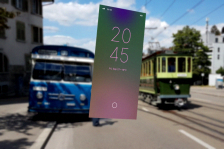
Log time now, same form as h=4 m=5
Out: h=20 m=45
